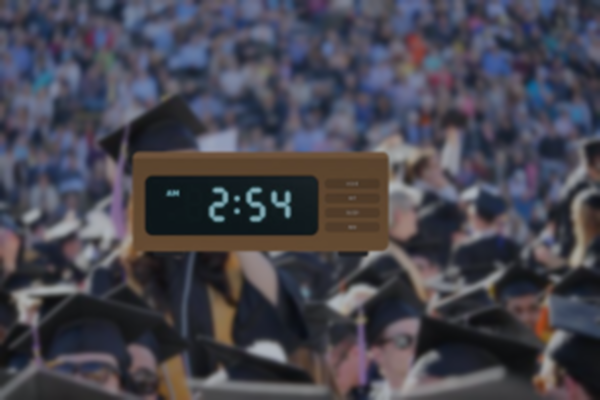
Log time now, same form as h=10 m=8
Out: h=2 m=54
